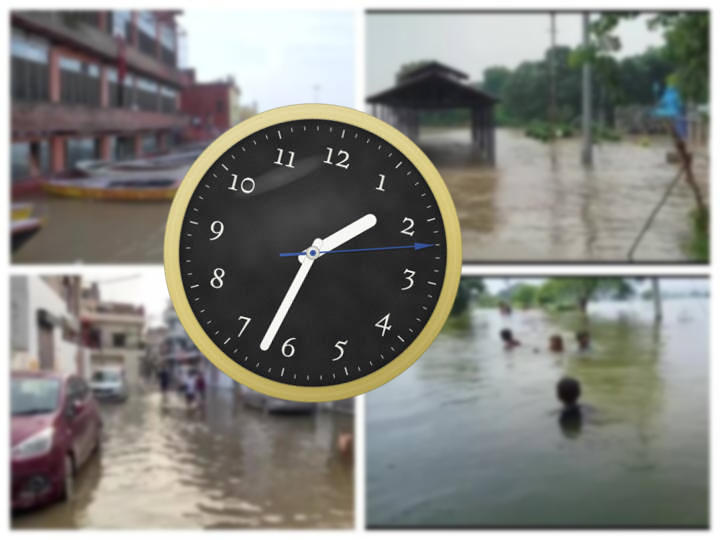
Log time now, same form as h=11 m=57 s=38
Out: h=1 m=32 s=12
